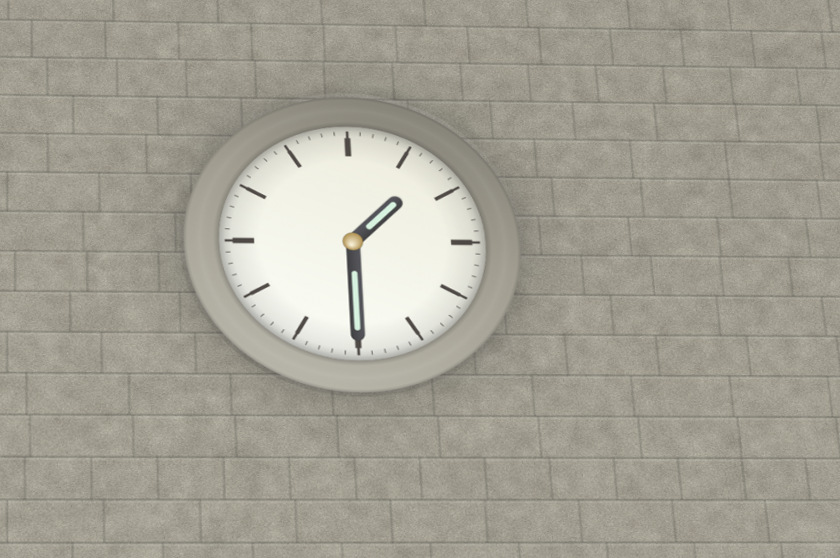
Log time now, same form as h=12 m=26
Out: h=1 m=30
